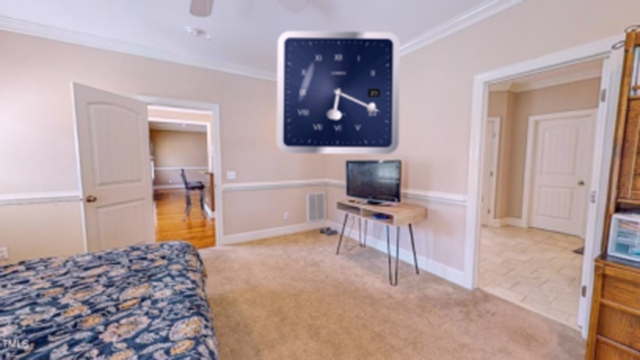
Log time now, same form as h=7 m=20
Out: h=6 m=19
